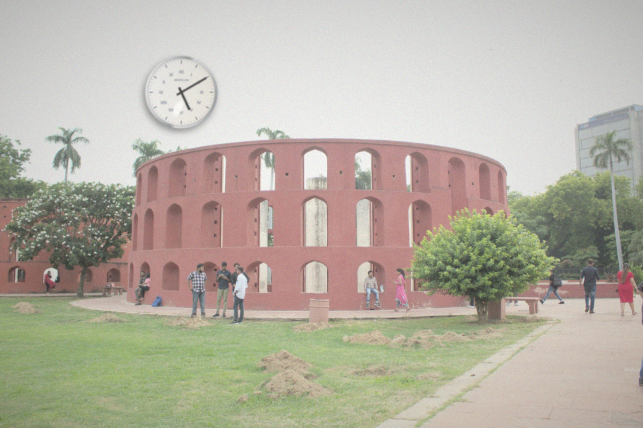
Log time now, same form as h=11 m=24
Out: h=5 m=10
